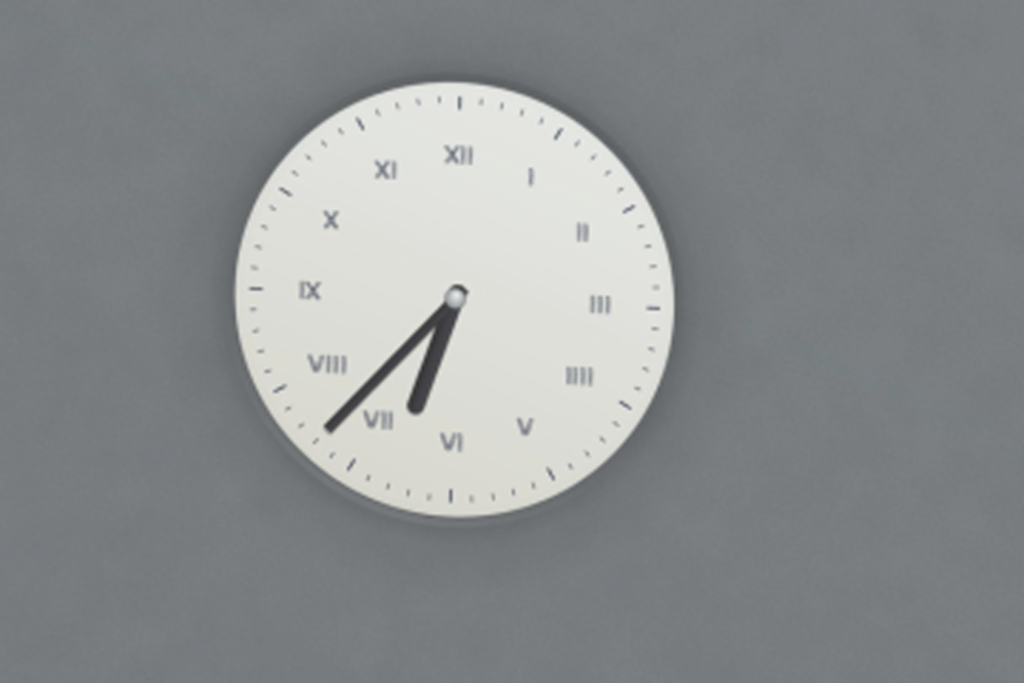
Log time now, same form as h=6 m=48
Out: h=6 m=37
